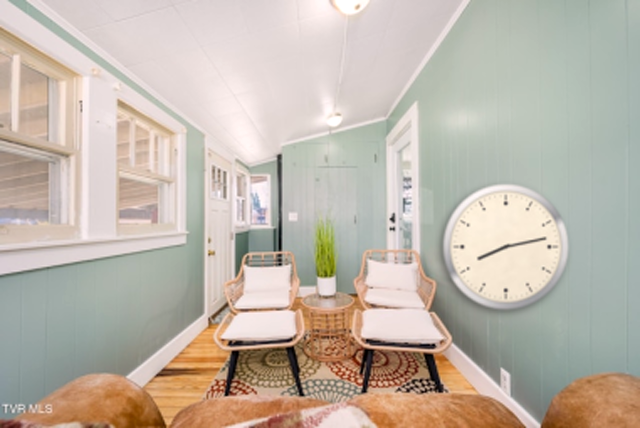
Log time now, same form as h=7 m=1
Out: h=8 m=13
